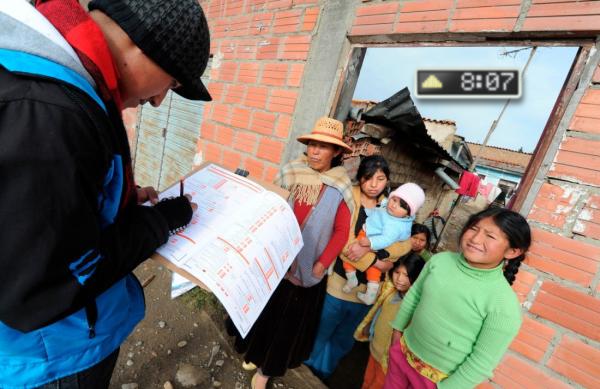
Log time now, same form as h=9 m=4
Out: h=8 m=7
